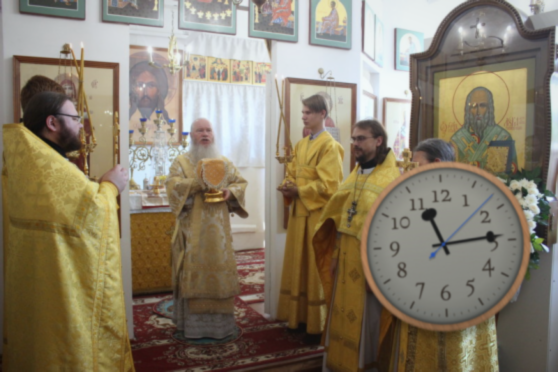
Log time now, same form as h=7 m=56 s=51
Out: h=11 m=14 s=8
